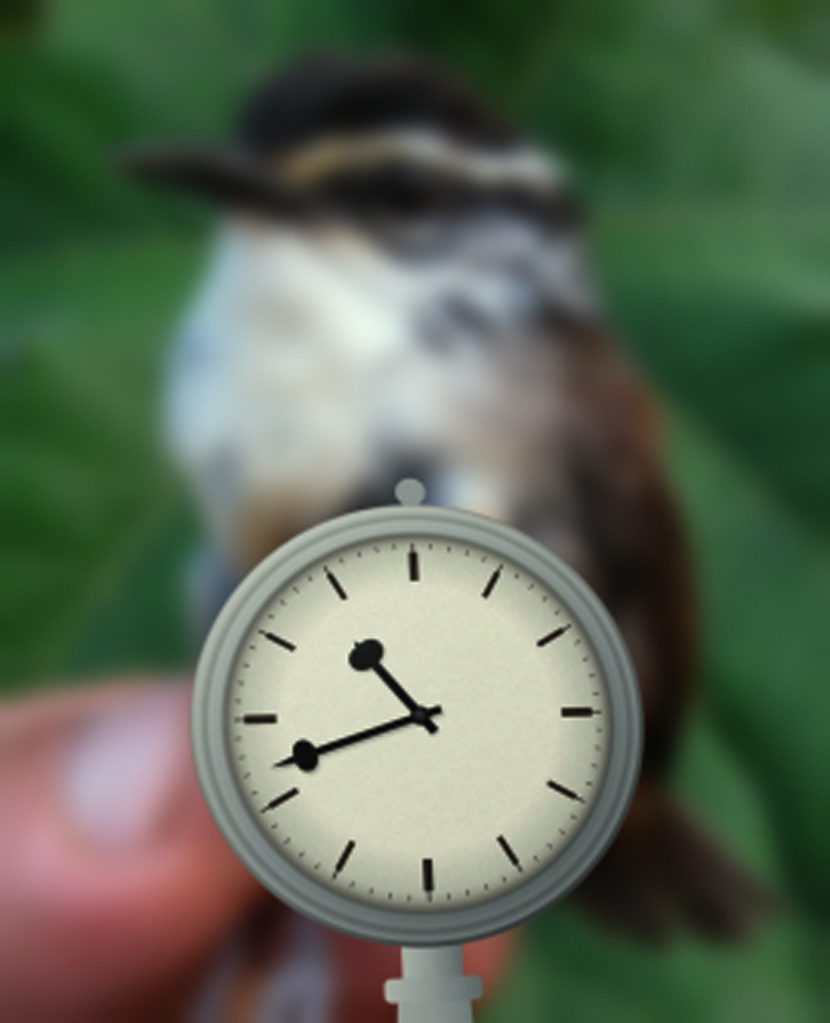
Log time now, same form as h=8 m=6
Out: h=10 m=42
